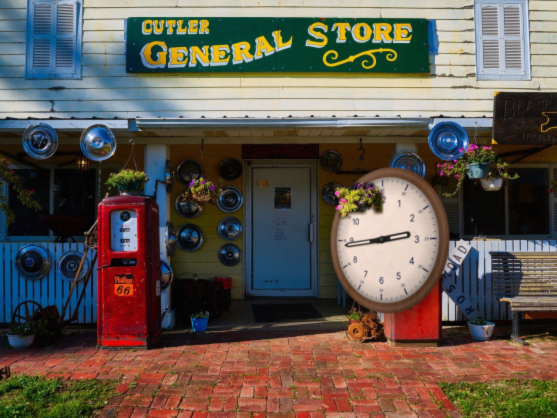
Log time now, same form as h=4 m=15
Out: h=2 m=44
